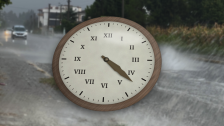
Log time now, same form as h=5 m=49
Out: h=4 m=22
